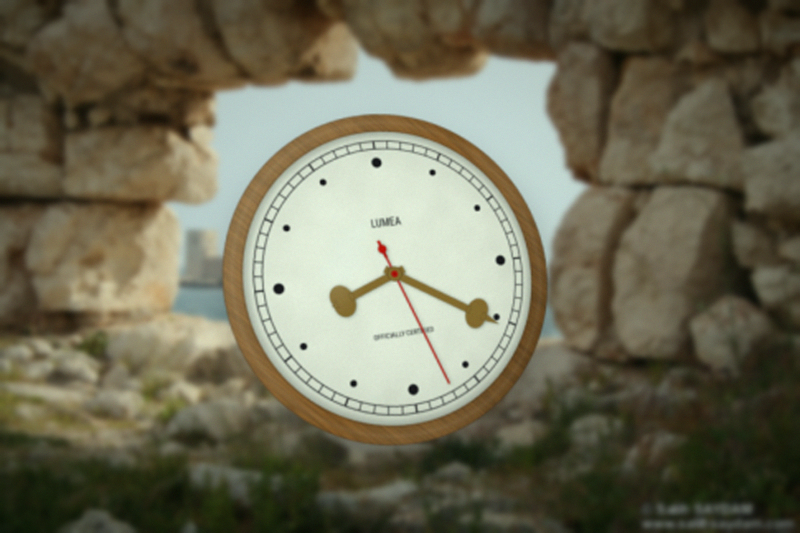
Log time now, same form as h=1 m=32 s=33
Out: h=8 m=20 s=27
